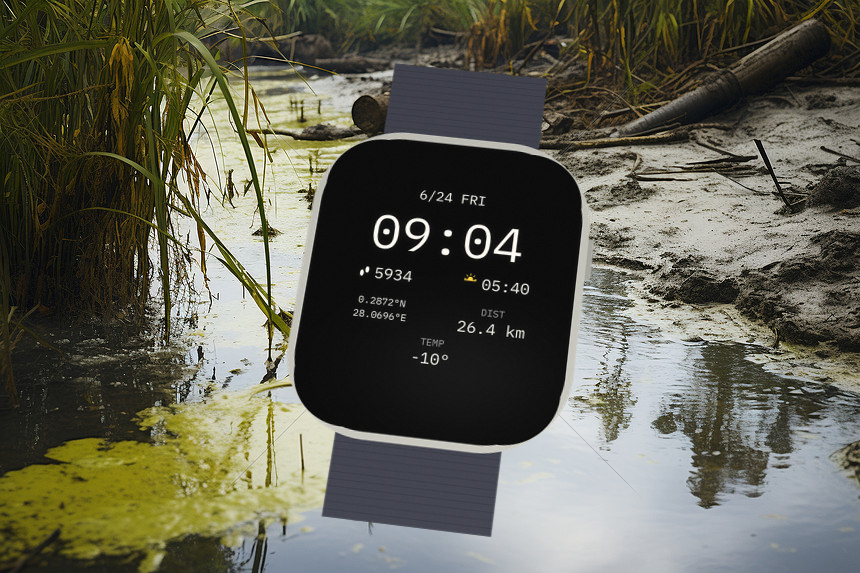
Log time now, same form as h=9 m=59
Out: h=9 m=4
